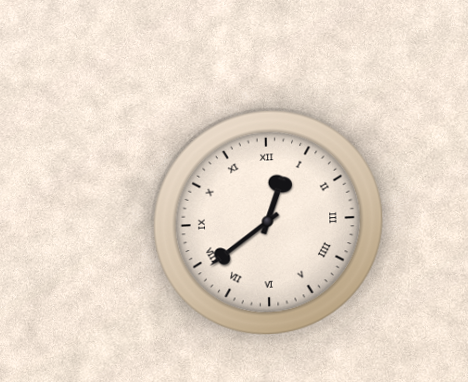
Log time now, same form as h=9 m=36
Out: h=12 m=39
